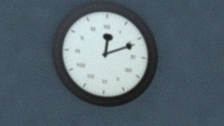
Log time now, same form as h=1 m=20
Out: h=12 m=11
